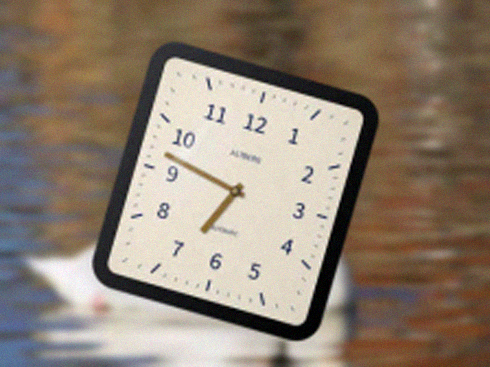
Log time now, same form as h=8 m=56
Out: h=6 m=47
